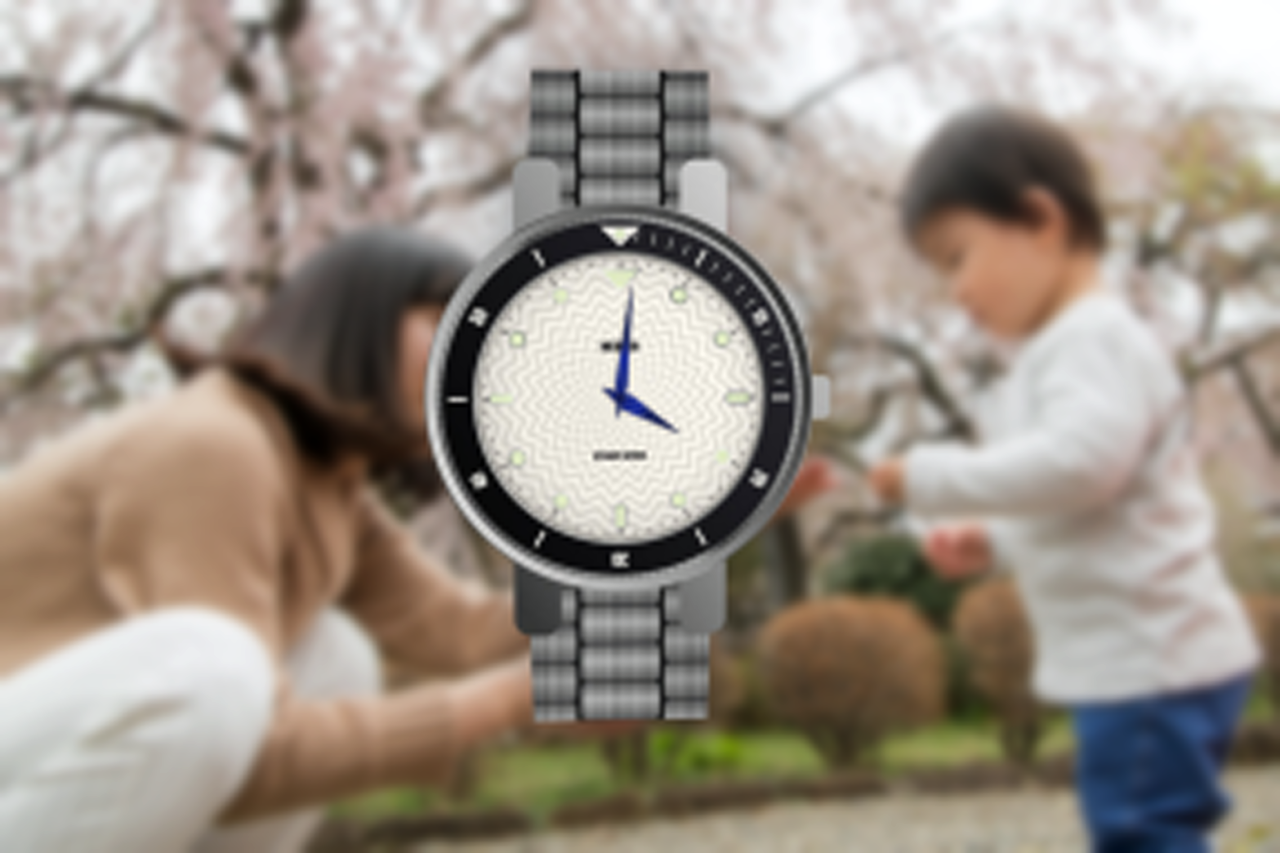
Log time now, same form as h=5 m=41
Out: h=4 m=1
